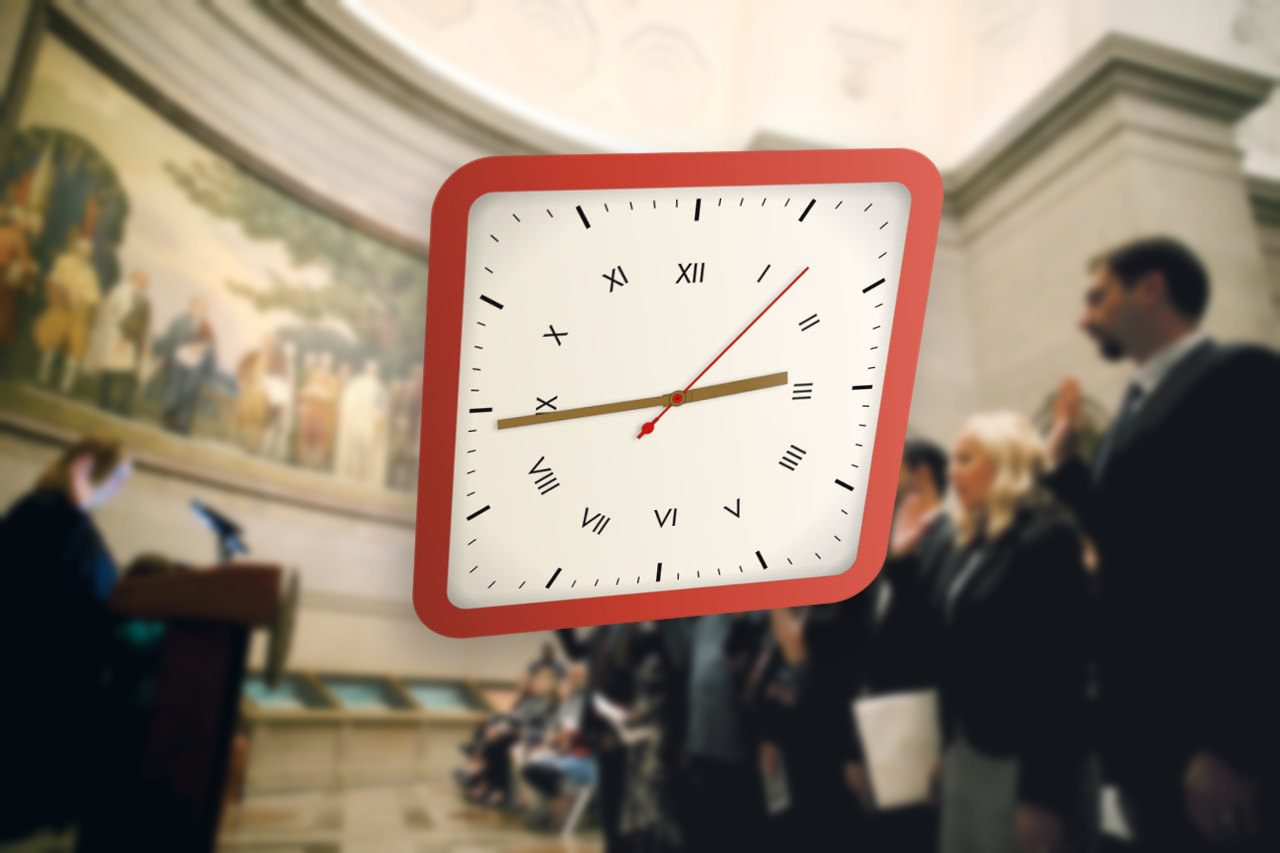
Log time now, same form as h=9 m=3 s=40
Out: h=2 m=44 s=7
